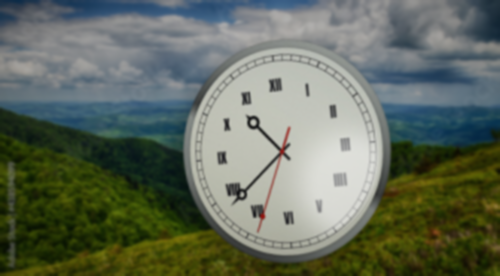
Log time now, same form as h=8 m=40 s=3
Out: h=10 m=38 s=34
